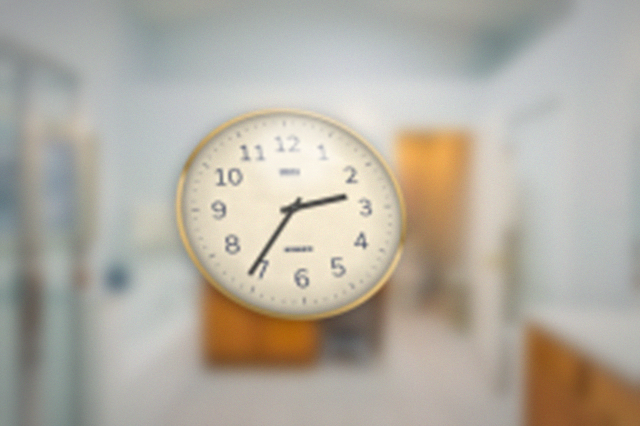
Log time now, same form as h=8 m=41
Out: h=2 m=36
